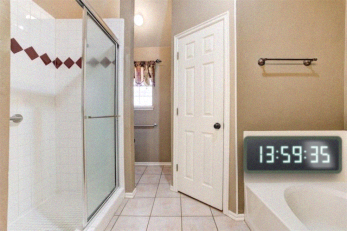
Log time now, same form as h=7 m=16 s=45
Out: h=13 m=59 s=35
